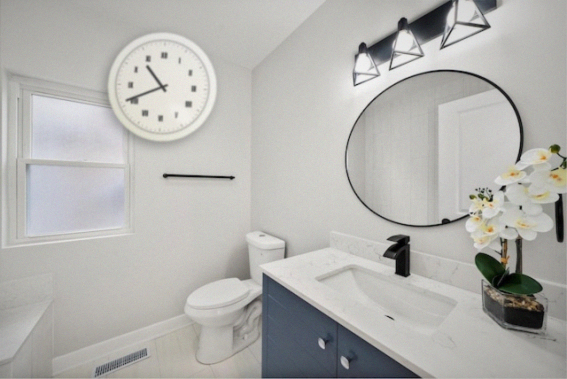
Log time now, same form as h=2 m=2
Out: h=10 m=41
